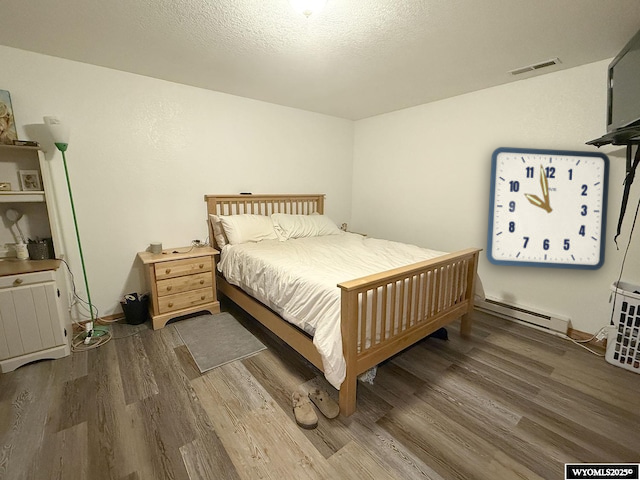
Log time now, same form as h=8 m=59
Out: h=9 m=58
